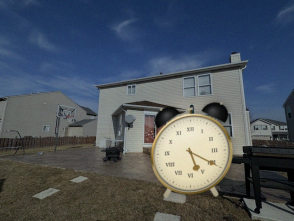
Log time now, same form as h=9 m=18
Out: h=5 m=20
